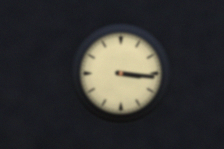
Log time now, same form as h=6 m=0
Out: h=3 m=16
